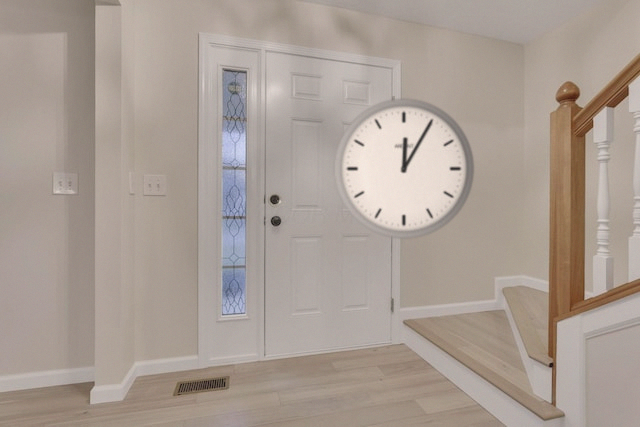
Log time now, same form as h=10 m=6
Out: h=12 m=5
